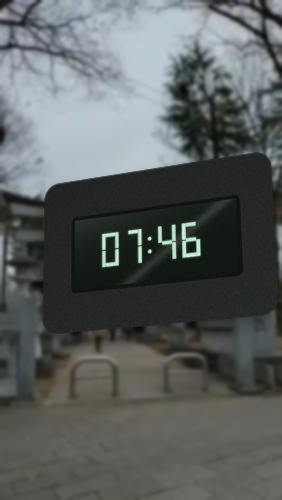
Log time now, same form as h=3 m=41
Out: h=7 m=46
